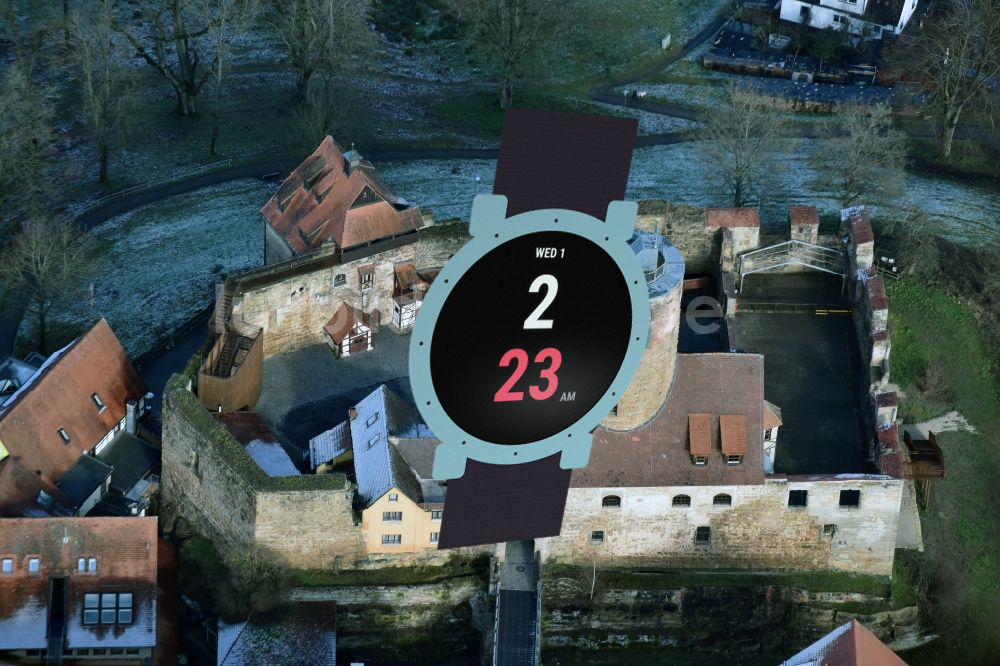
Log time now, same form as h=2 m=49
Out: h=2 m=23
